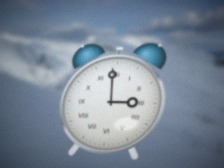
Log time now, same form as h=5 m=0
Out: h=2 m=59
